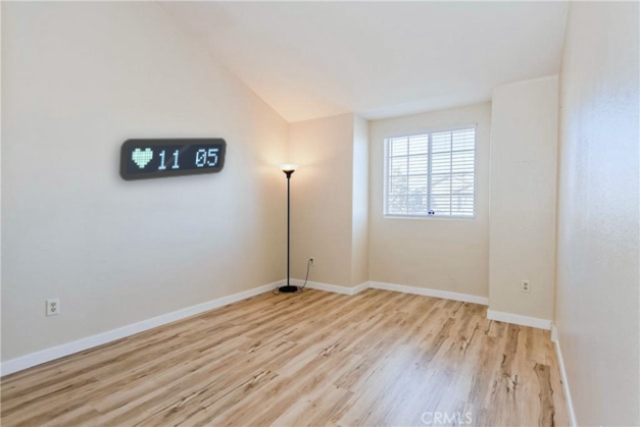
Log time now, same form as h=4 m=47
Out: h=11 m=5
